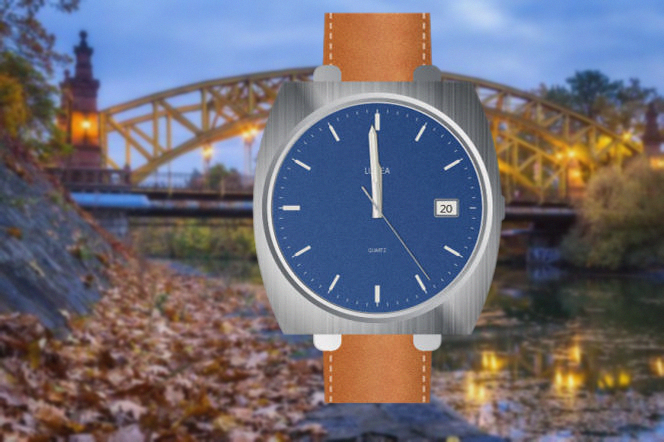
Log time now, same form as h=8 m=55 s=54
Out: h=11 m=59 s=24
